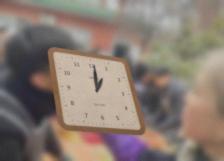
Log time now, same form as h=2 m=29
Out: h=1 m=1
